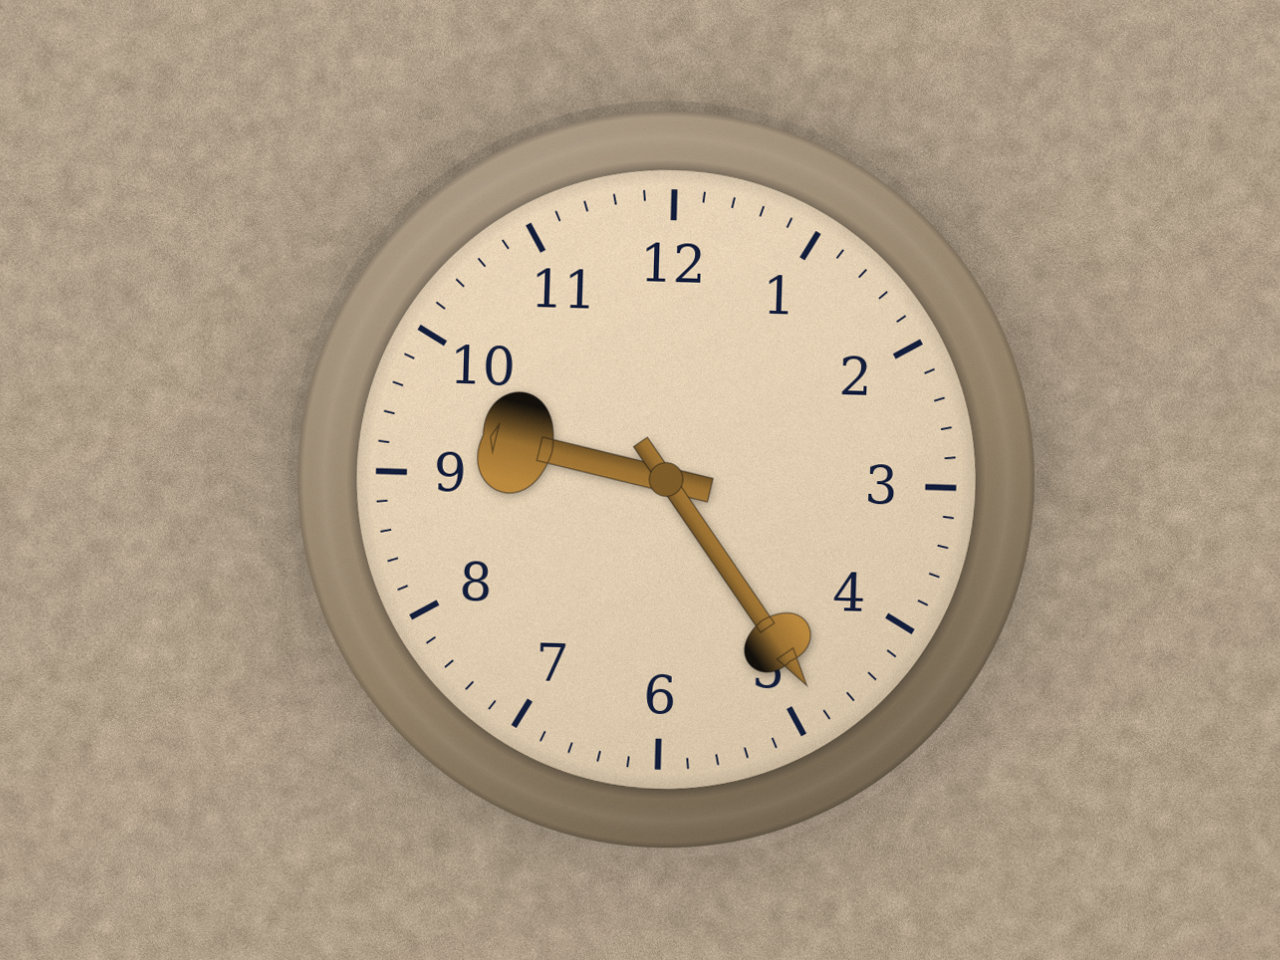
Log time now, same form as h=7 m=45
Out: h=9 m=24
